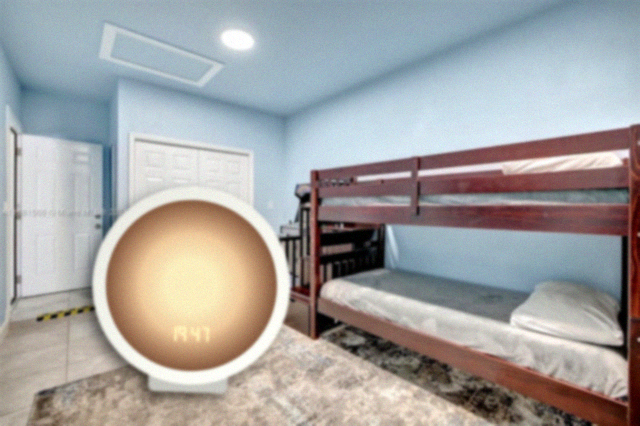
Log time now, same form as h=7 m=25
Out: h=19 m=47
